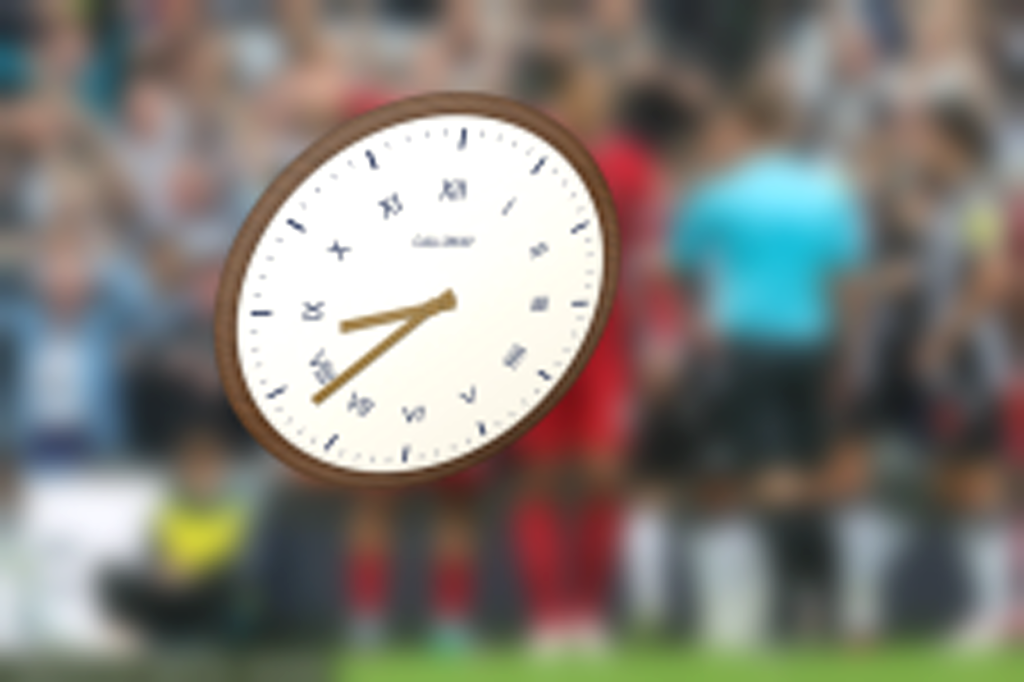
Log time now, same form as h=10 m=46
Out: h=8 m=38
